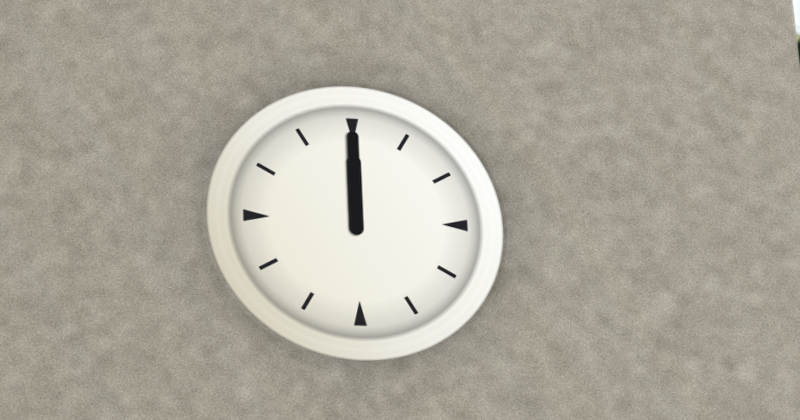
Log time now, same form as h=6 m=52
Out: h=12 m=0
